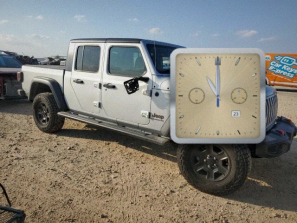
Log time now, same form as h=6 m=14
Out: h=11 m=0
